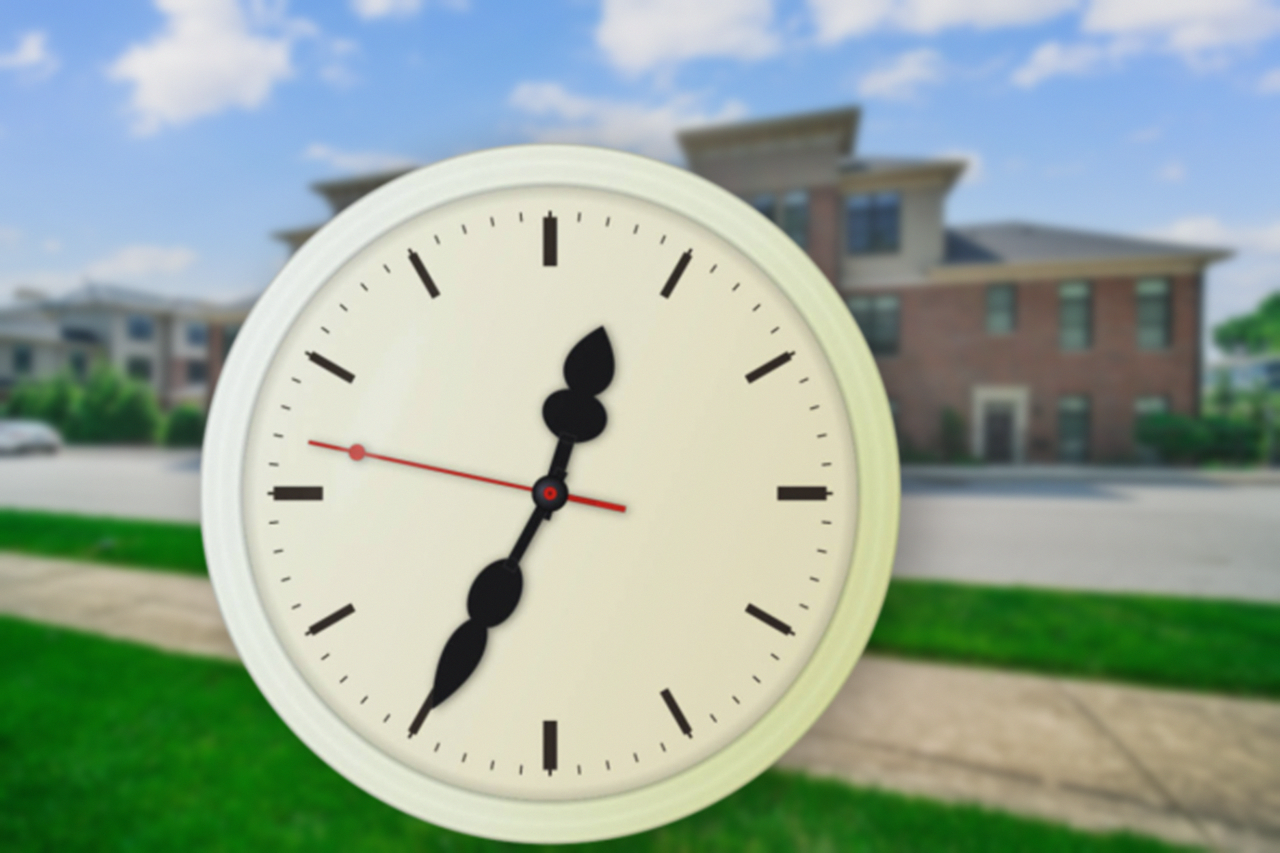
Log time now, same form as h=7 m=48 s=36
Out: h=12 m=34 s=47
